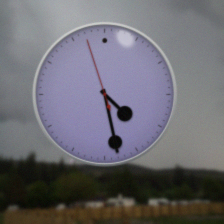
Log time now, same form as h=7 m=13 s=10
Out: h=4 m=27 s=57
